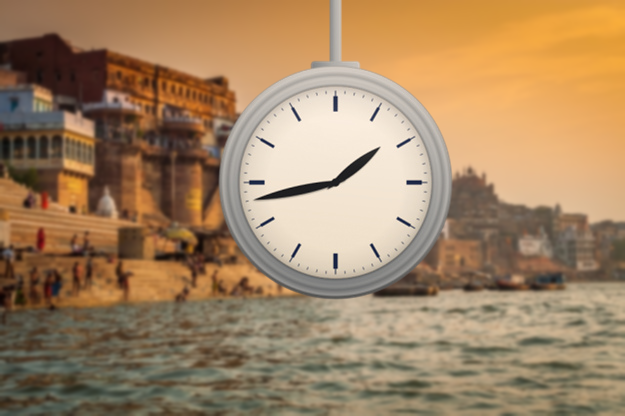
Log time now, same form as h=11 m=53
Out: h=1 m=43
